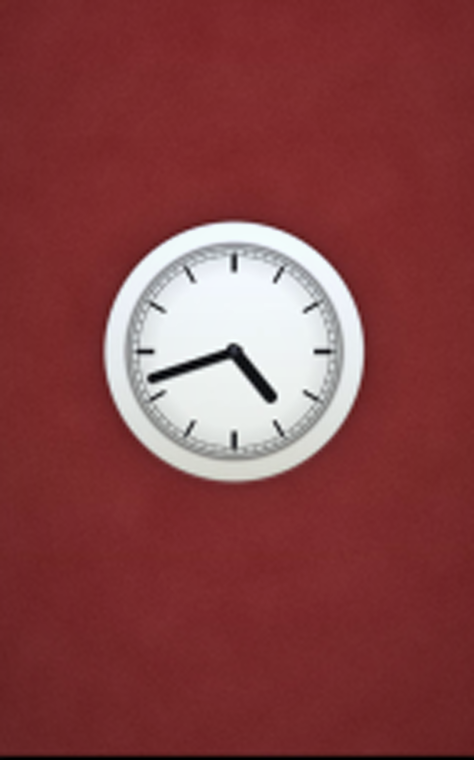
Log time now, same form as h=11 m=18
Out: h=4 m=42
